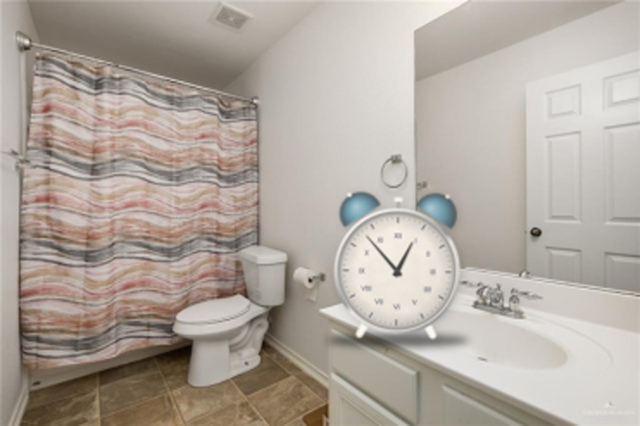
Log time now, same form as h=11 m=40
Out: h=12 m=53
